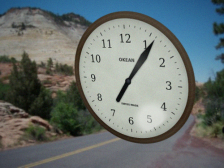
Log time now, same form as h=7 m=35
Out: h=7 m=6
